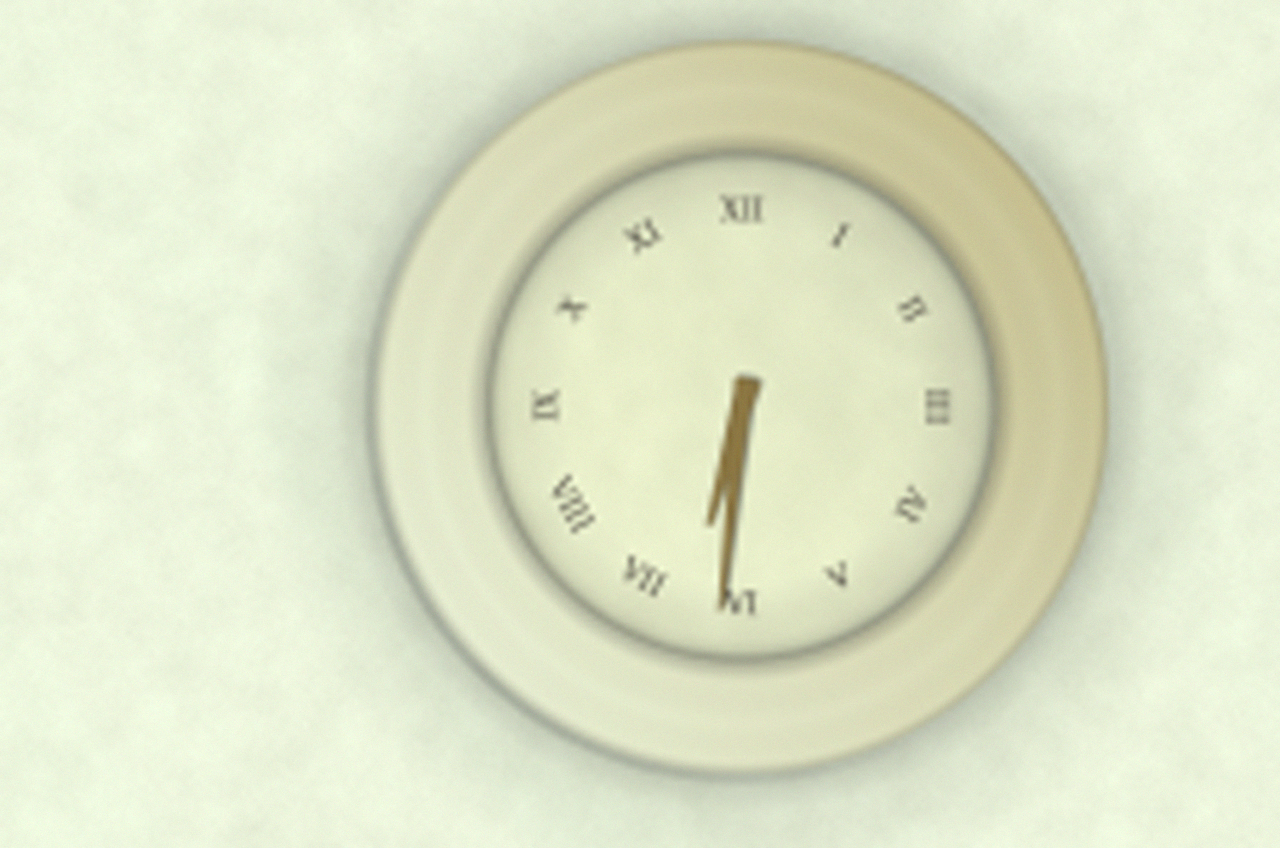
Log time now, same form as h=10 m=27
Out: h=6 m=31
